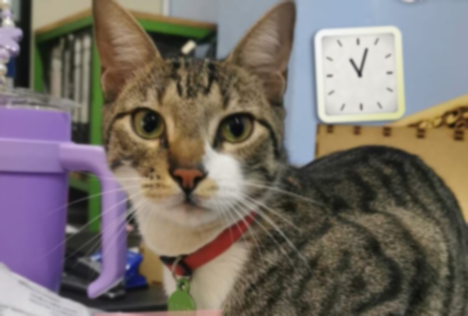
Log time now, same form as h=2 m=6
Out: h=11 m=3
